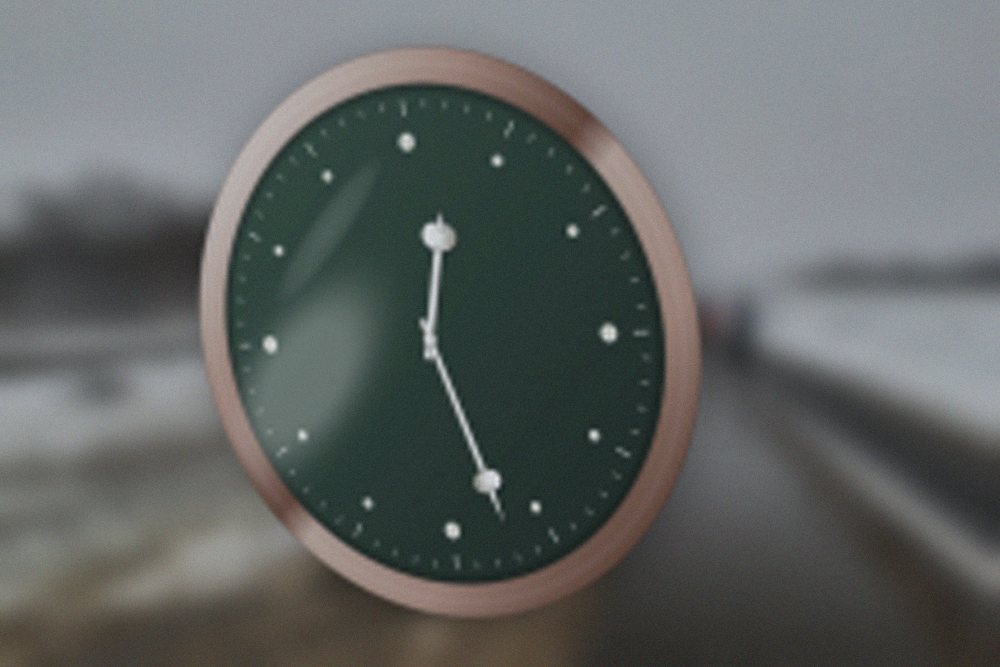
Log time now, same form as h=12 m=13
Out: h=12 m=27
